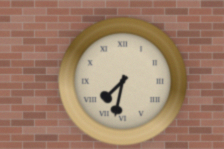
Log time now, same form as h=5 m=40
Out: h=7 m=32
